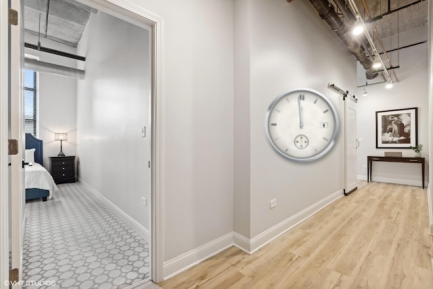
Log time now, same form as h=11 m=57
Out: h=11 m=59
